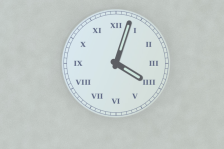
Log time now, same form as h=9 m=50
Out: h=4 m=3
